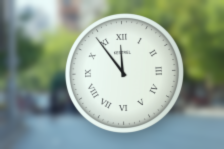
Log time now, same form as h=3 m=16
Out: h=11 m=54
